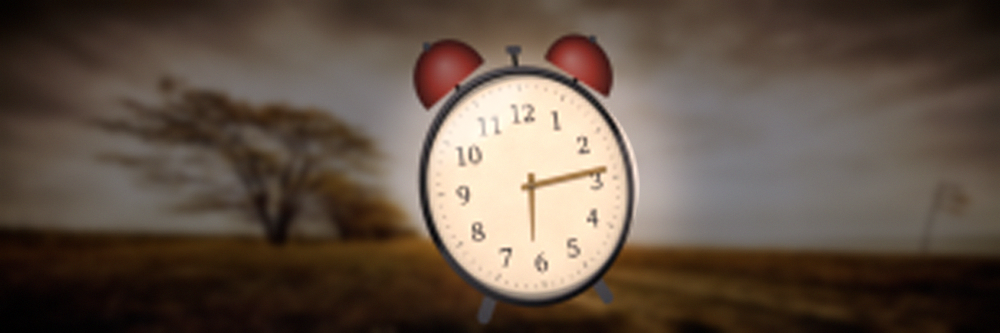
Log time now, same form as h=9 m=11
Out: h=6 m=14
